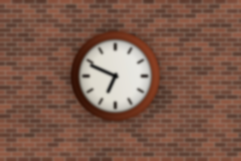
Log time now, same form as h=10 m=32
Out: h=6 m=49
